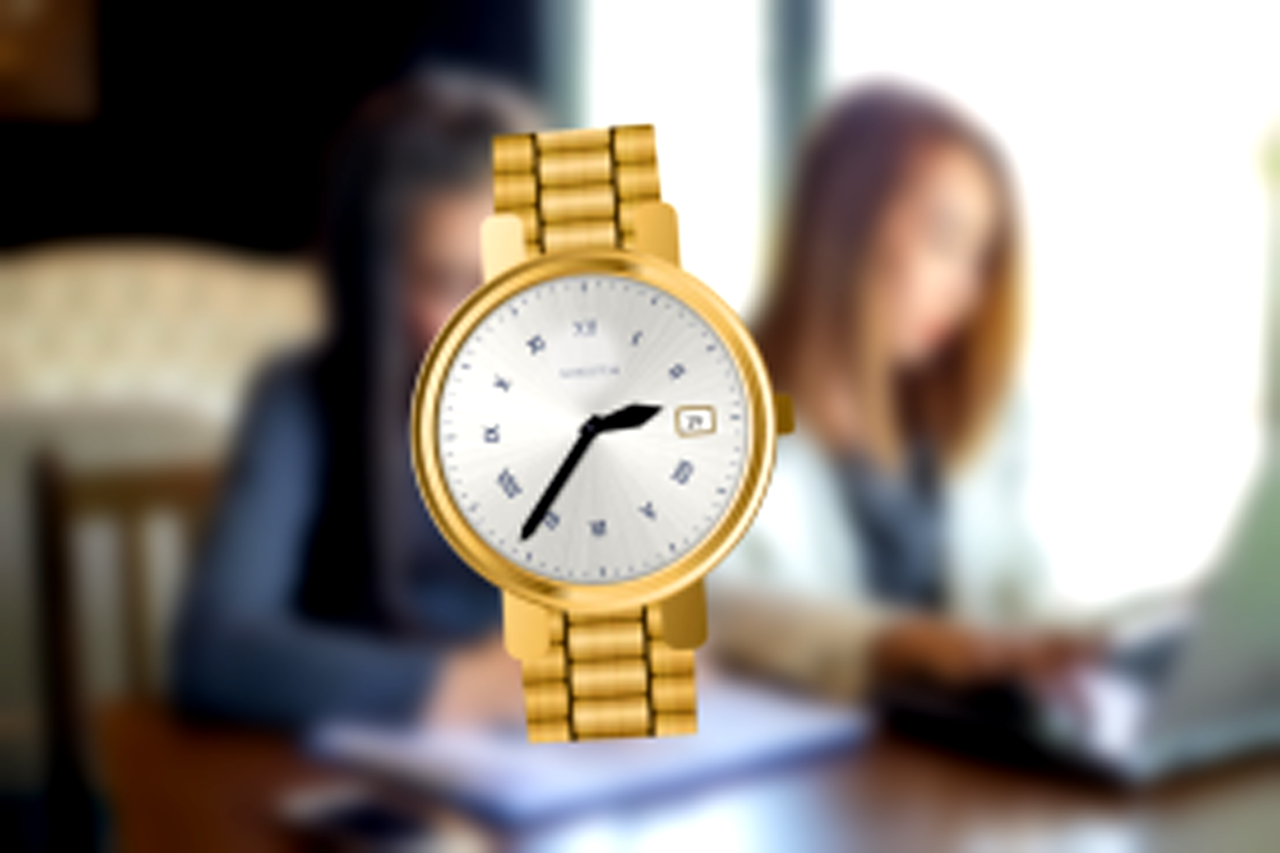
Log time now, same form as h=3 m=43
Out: h=2 m=36
